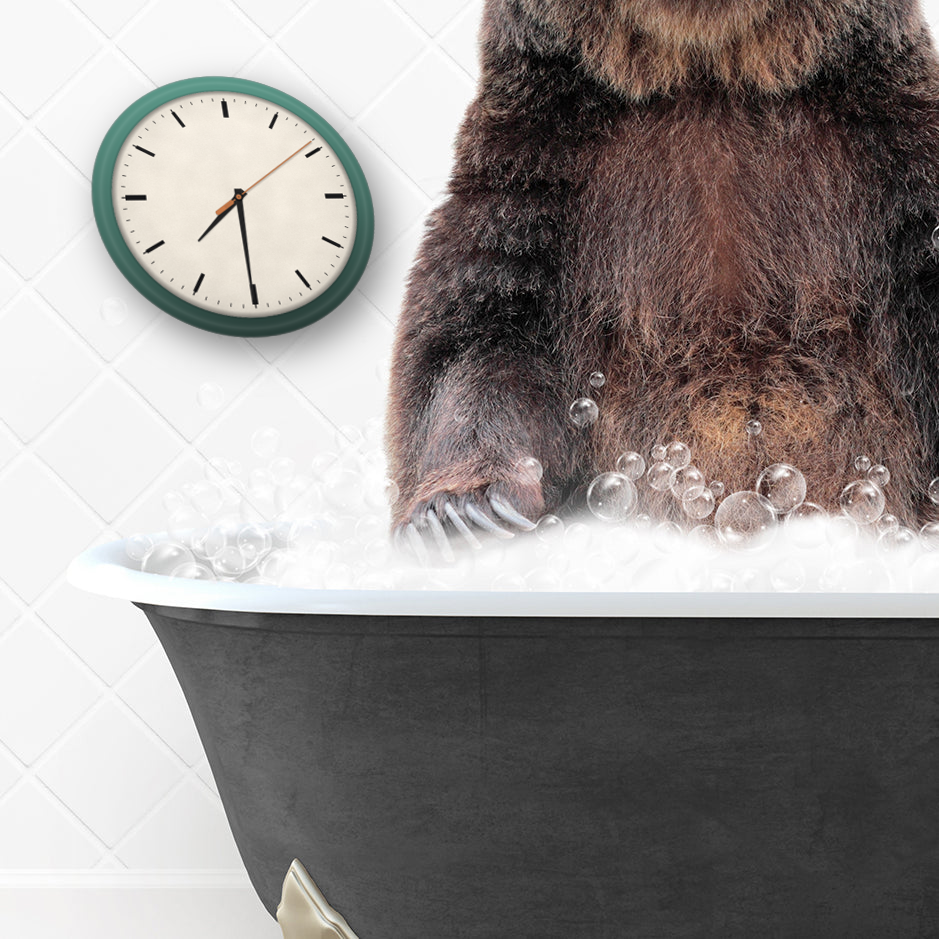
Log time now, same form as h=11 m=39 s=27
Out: h=7 m=30 s=9
